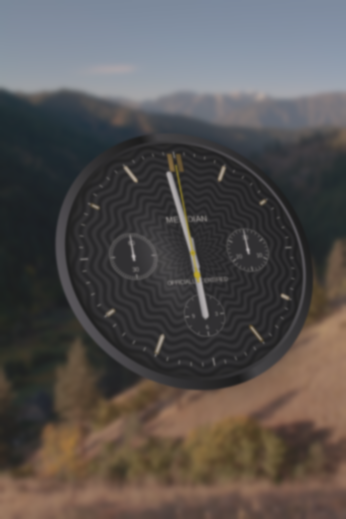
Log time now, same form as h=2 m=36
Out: h=5 m=59
